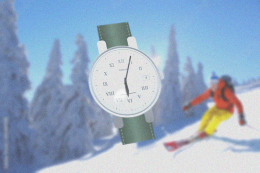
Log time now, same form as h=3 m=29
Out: h=6 m=4
